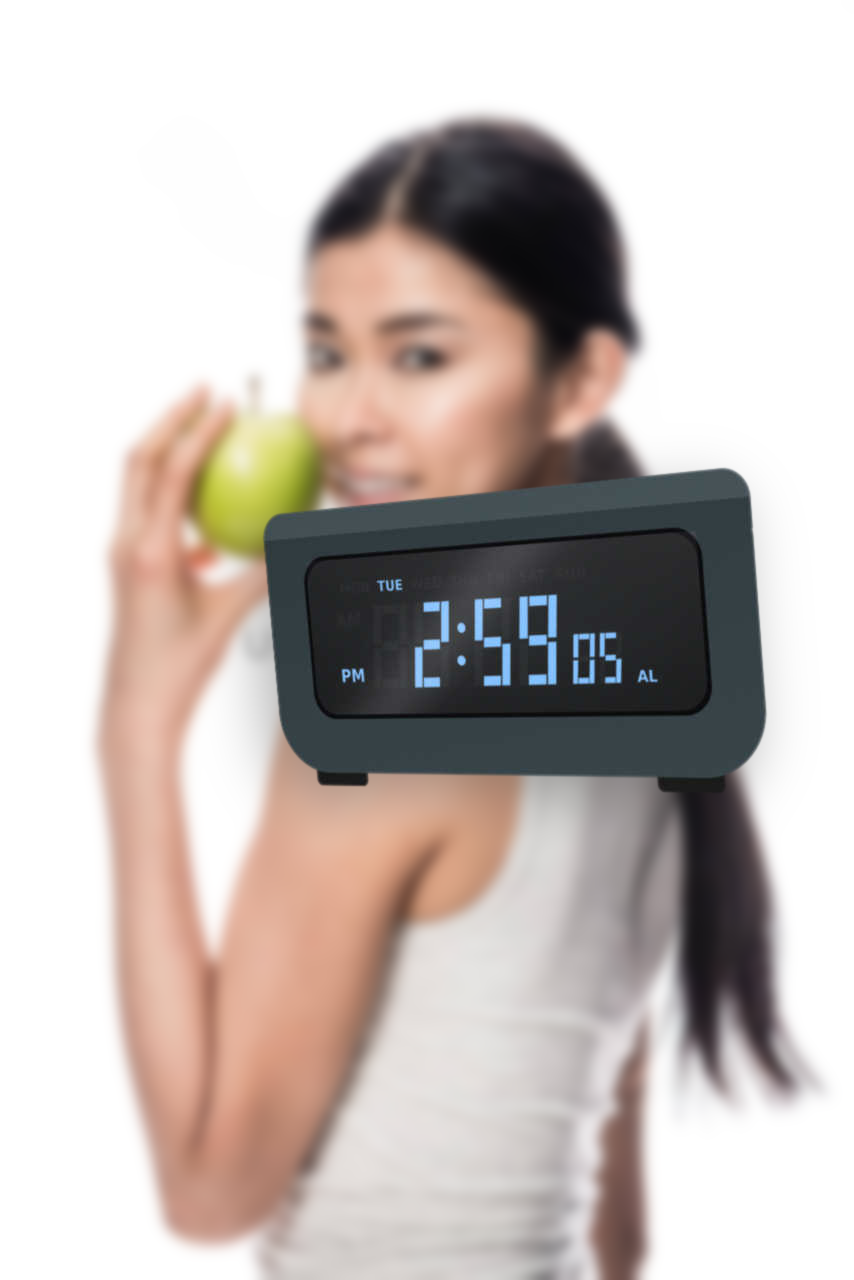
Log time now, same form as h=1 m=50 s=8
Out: h=2 m=59 s=5
